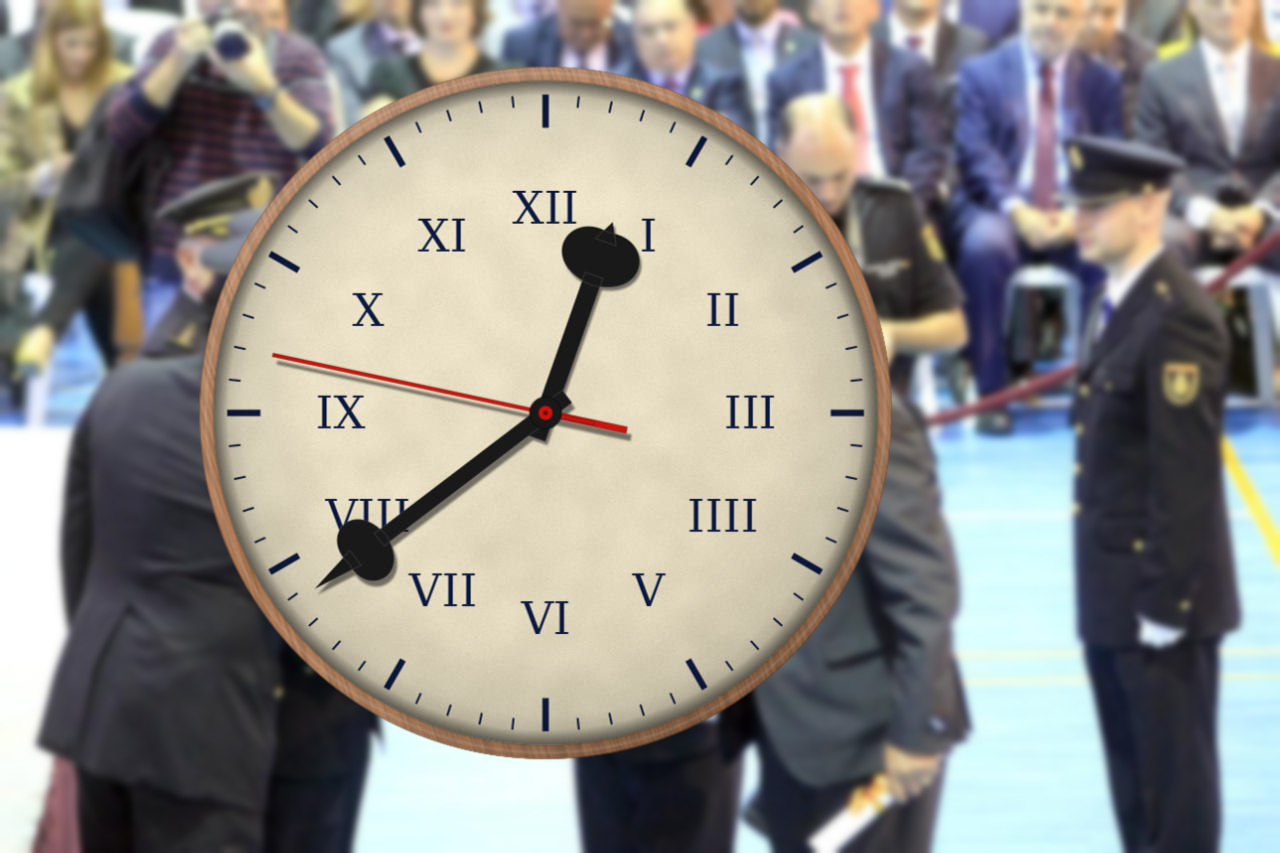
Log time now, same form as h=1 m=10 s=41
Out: h=12 m=38 s=47
